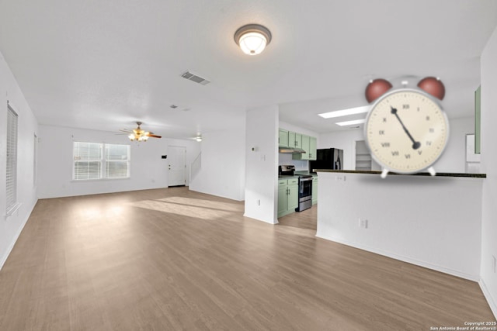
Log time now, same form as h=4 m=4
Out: h=4 m=55
